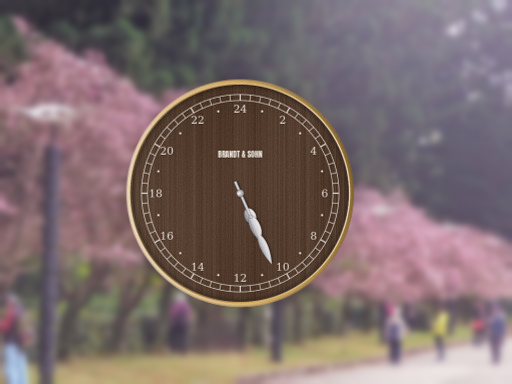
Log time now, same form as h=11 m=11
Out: h=10 m=26
